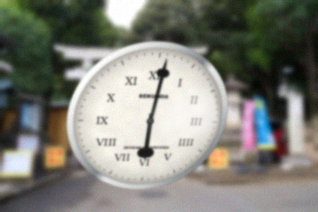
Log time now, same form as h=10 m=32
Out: h=6 m=1
